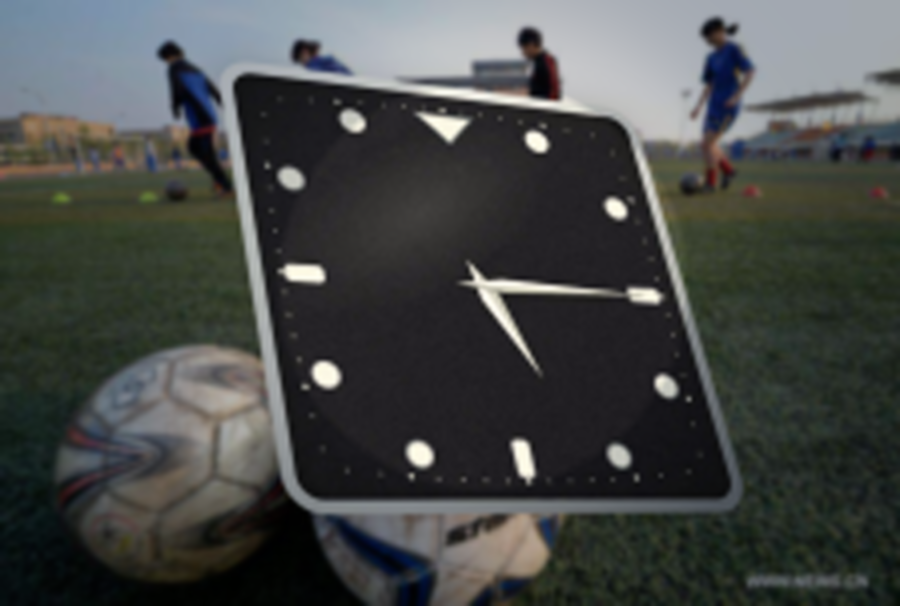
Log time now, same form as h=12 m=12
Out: h=5 m=15
